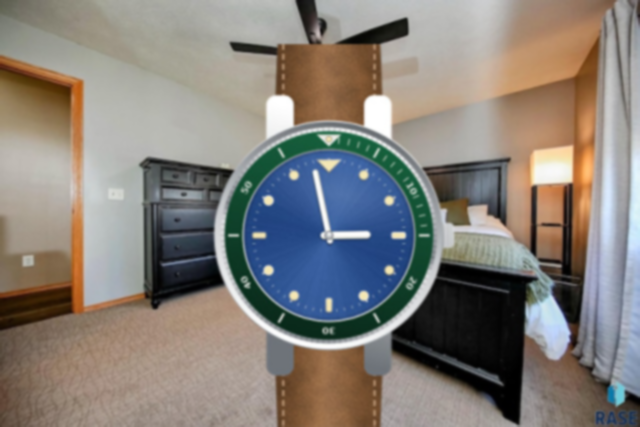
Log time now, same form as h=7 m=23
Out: h=2 m=58
